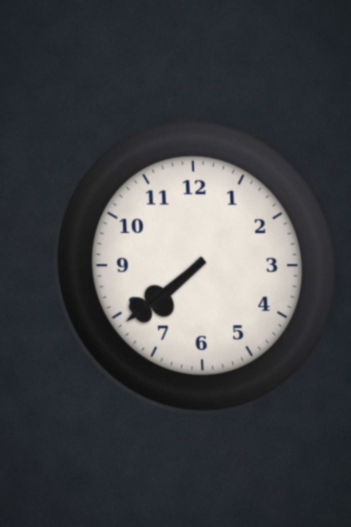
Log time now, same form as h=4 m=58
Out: h=7 m=39
